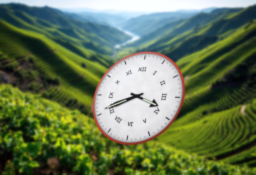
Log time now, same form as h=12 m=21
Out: h=3 m=41
